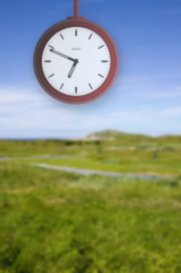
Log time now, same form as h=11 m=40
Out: h=6 m=49
